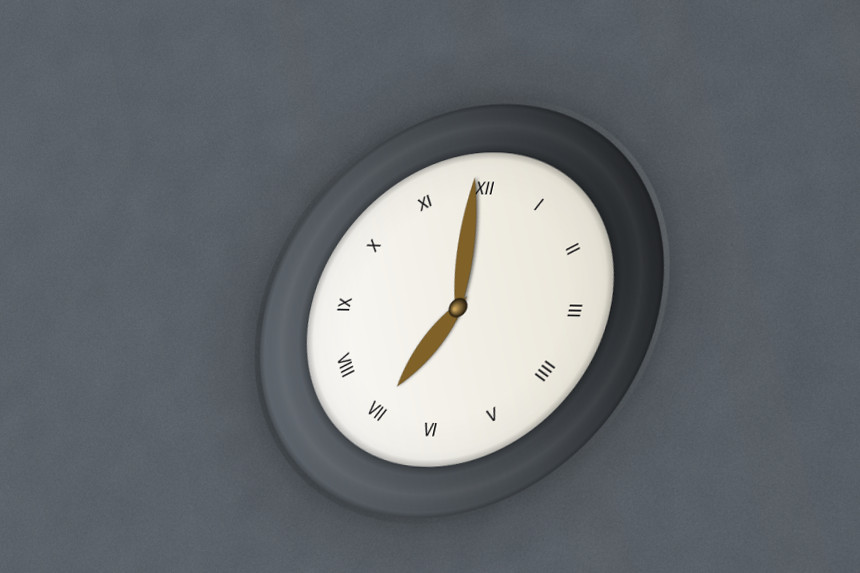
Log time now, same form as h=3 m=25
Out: h=6 m=59
